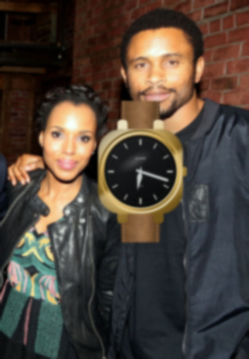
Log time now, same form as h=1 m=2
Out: h=6 m=18
